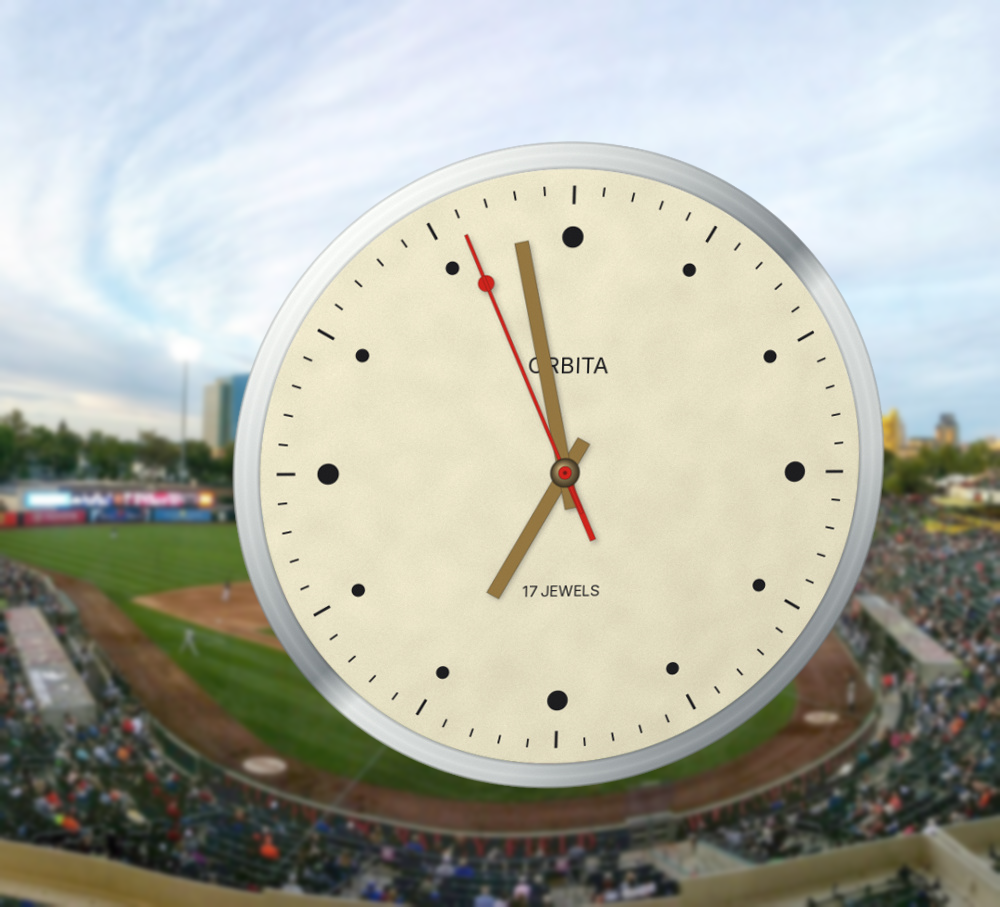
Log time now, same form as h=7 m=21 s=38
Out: h=6 m=57 s=56
